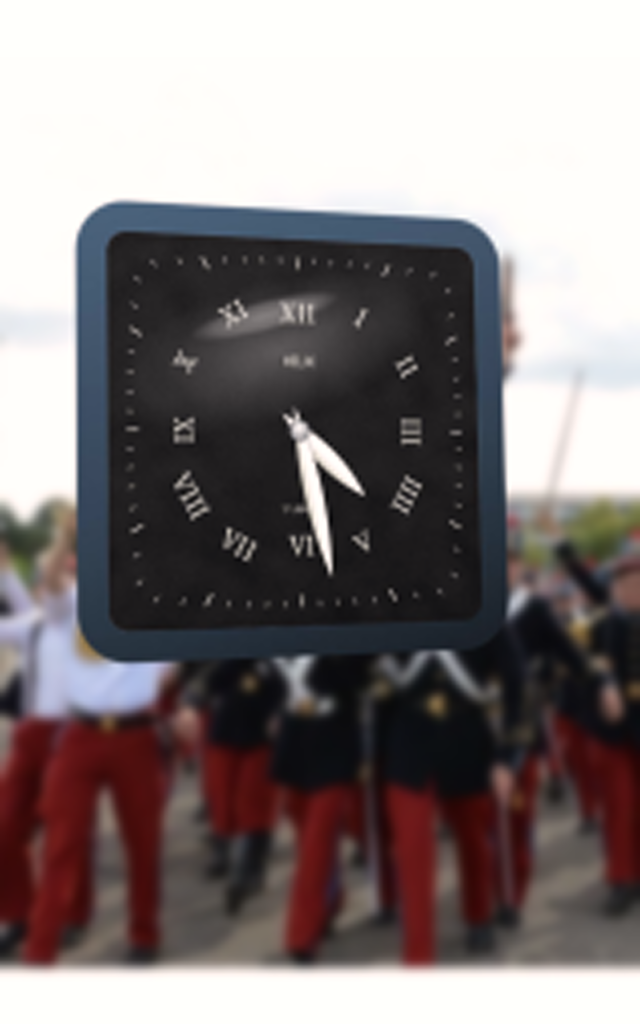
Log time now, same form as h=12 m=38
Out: h=4 m=28
